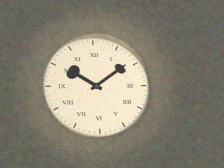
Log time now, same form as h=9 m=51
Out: h=10 m=9
